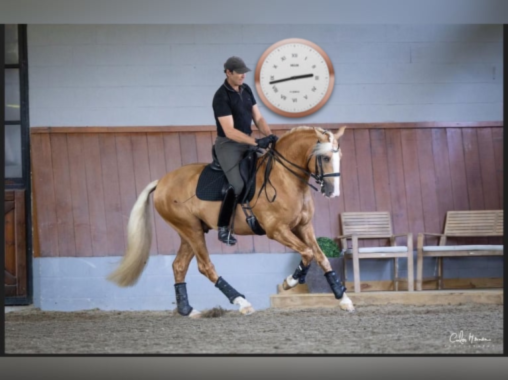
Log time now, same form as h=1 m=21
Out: h=2 m=43
